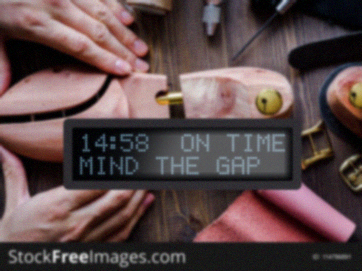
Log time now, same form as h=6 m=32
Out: h=14 m=58
